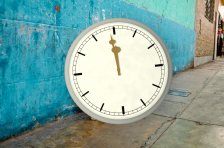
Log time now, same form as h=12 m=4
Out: h=11 m=59
